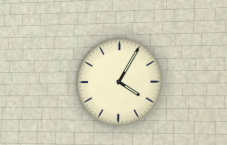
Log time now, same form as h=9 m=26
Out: h=4 m=5
